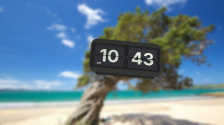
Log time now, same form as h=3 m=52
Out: h=10 m=43
